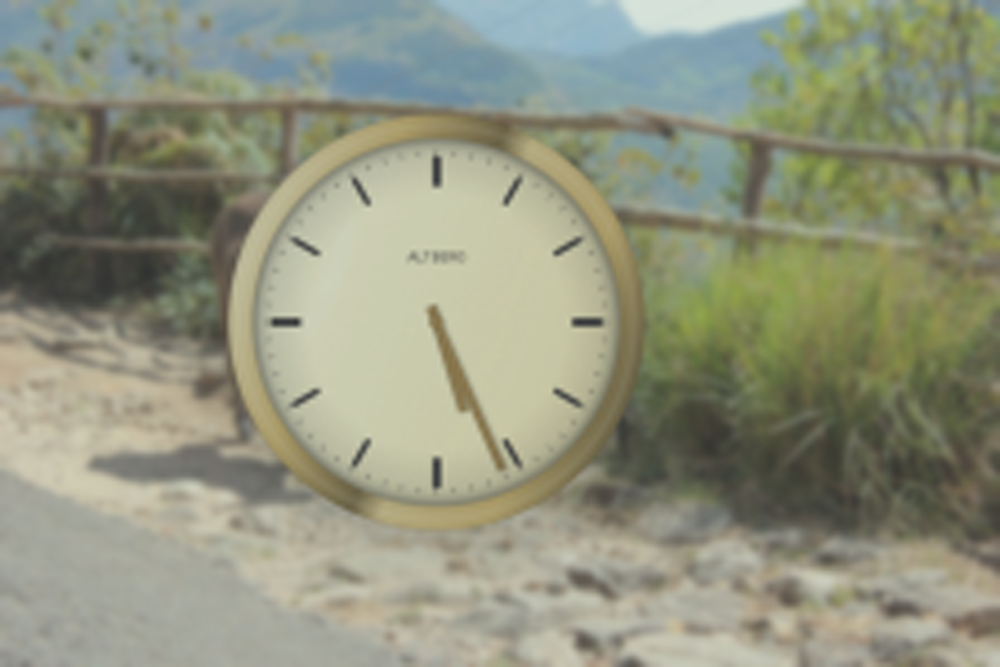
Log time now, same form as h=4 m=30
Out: h=5 m=26
